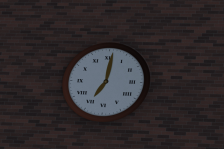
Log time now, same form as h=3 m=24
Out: h=7 m=1
